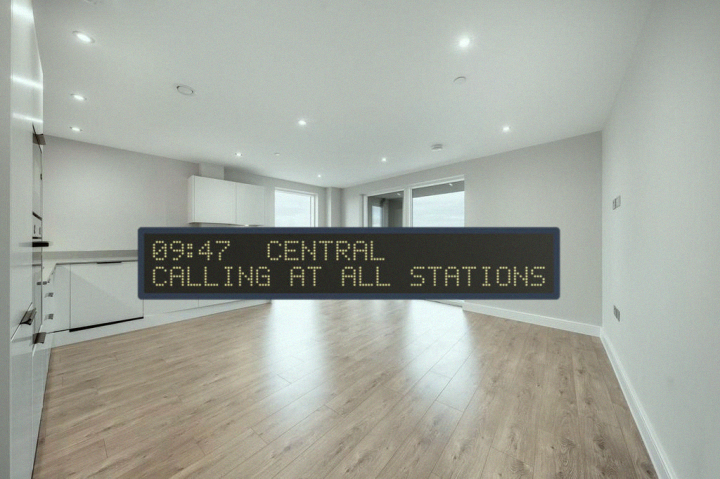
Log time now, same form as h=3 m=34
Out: h=9 m=47
